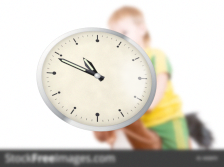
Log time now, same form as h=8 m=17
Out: h=10 m=49
